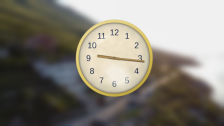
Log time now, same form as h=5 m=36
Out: h=9 m=16
